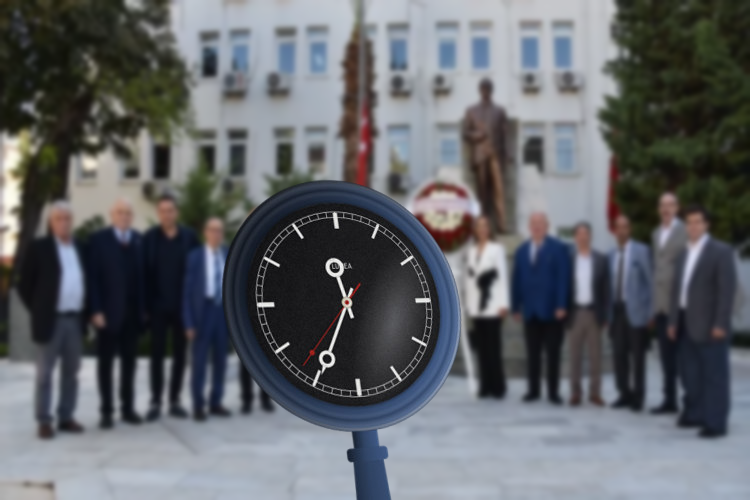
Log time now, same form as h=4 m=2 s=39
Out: h=11 m=34 s=37
